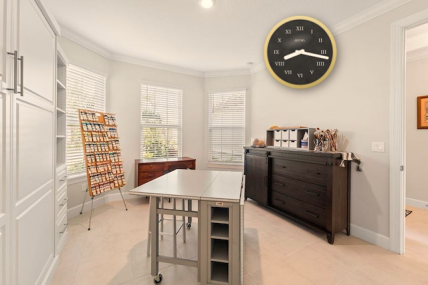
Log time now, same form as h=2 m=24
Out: h=8 m=17
